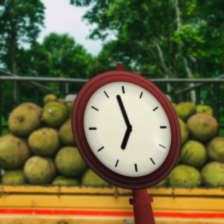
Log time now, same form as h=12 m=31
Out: h=6 m=58
